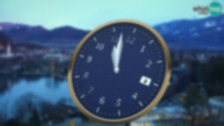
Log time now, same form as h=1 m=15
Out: h=10 m=57
